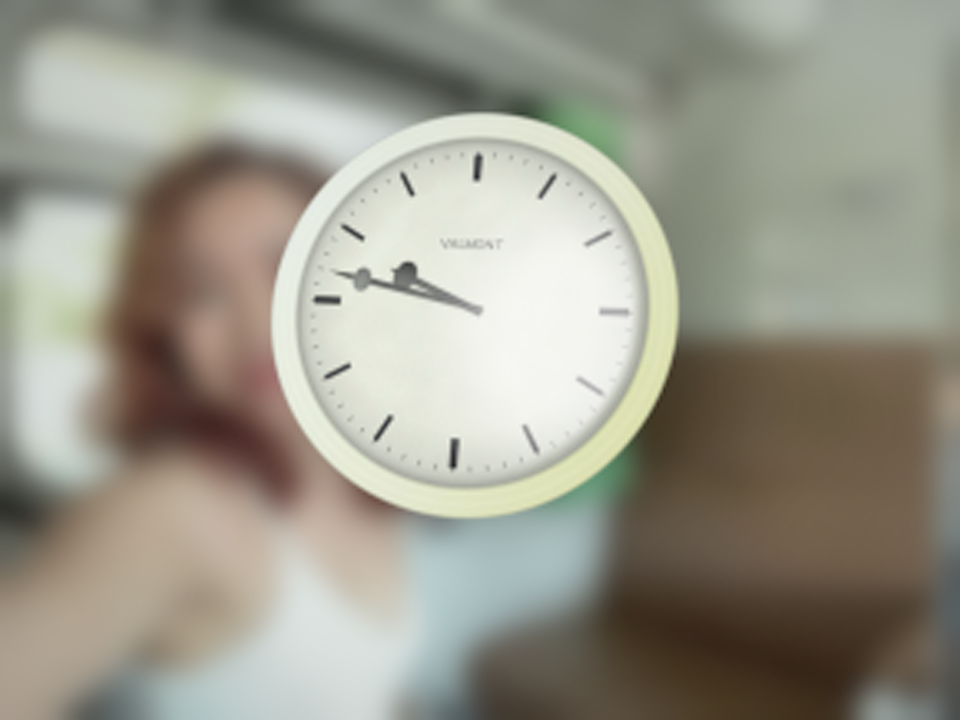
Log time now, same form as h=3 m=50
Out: h=9 m=47
